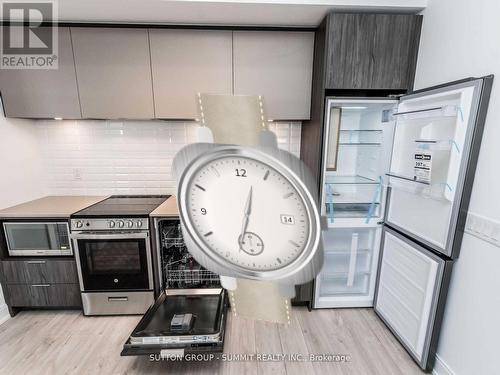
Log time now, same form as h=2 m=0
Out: h=12 m=33
